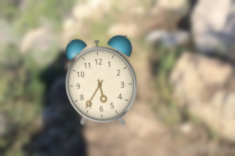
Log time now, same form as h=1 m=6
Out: h=5 m=36
